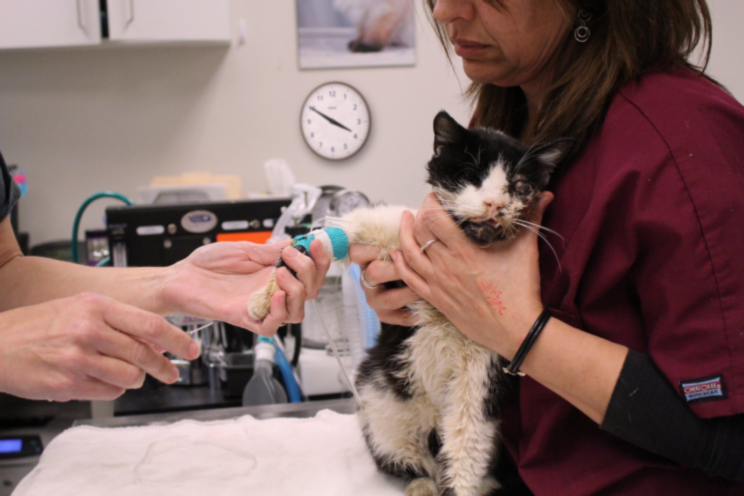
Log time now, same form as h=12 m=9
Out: h=3 m=50
